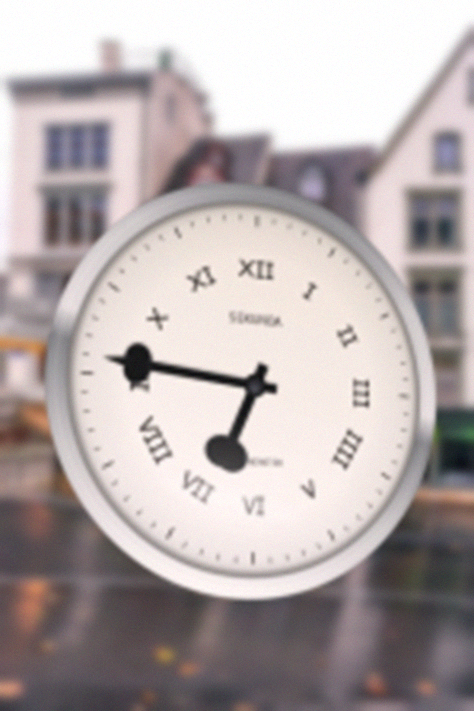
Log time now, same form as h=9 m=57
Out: h=6 m=46
